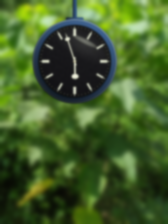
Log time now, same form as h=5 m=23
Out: h=5 m=57
